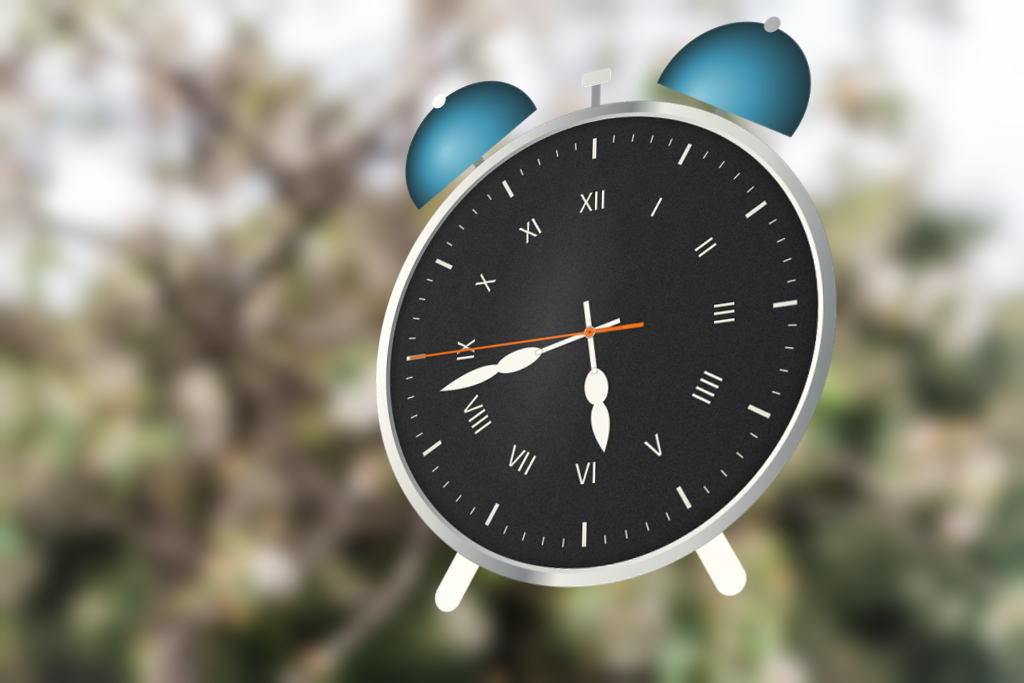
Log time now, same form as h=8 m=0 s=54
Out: h=5 m=42 s=45
